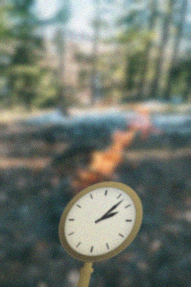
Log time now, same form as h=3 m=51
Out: h=2 m=7
